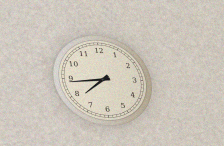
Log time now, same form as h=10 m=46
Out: h=7 m=44
